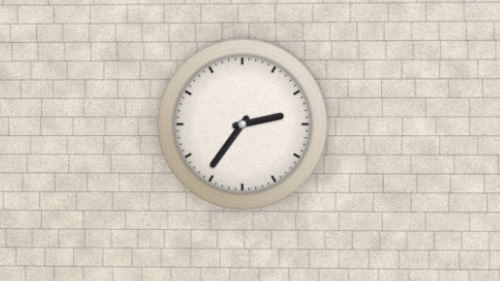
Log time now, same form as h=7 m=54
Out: h=2 m=36
